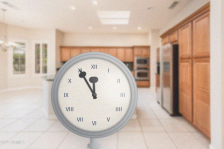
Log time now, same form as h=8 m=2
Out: h=11 m=55
